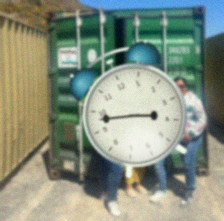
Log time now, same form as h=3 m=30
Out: h=3 m=48
